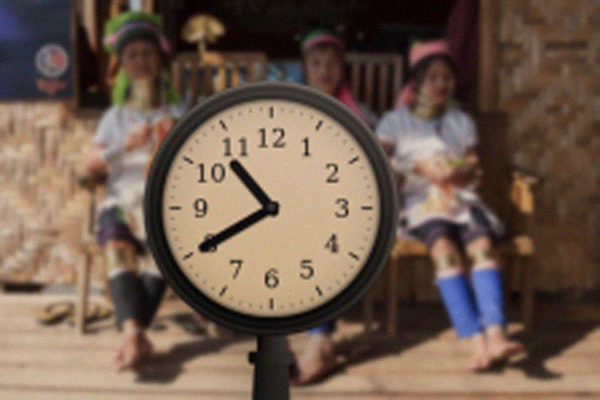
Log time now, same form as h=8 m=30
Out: h=10 m=40
